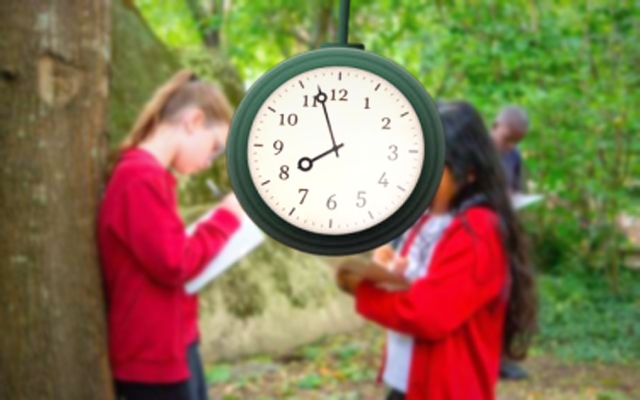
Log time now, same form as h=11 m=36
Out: h=7 m=57
